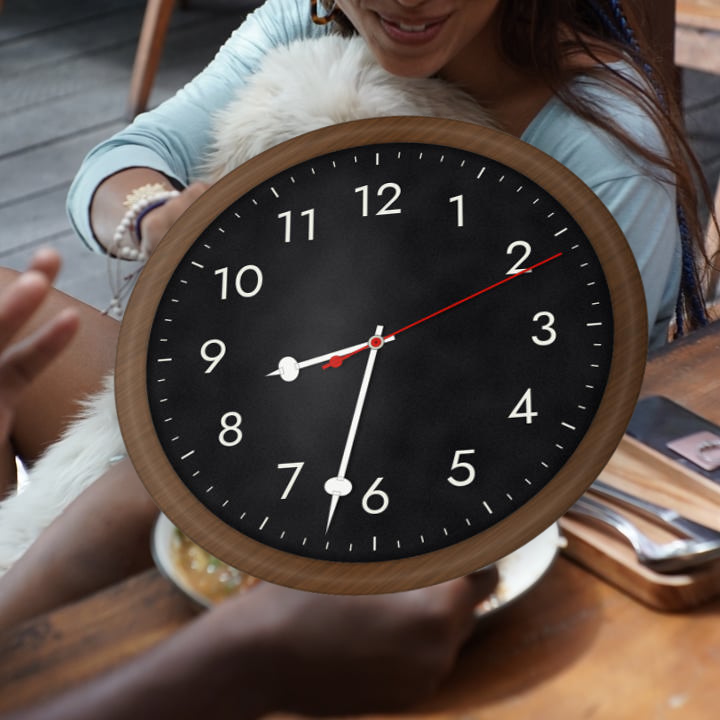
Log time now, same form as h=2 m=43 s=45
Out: h=8 m=32 s=11
